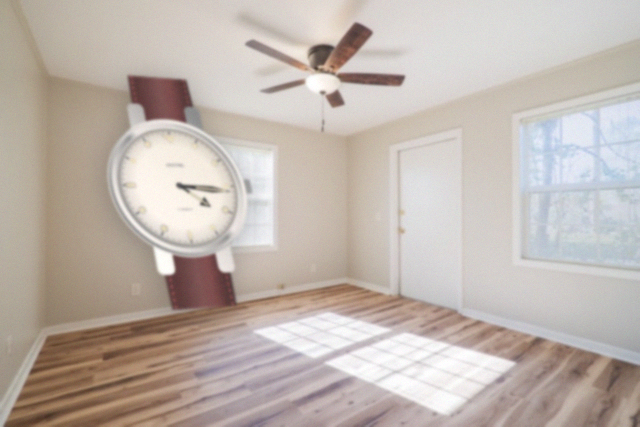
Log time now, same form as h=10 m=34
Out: h=4 m=16
